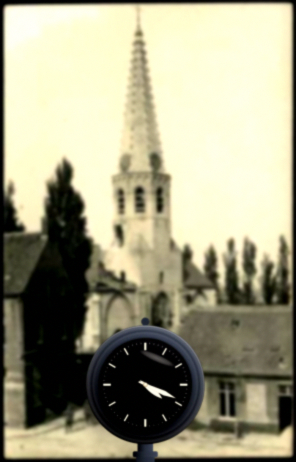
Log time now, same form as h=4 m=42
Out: h=4 m=19
